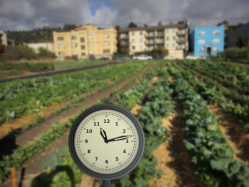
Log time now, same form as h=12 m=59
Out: h=11 m=13
